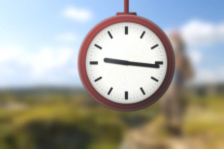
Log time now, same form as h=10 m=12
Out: h=9 m=16
